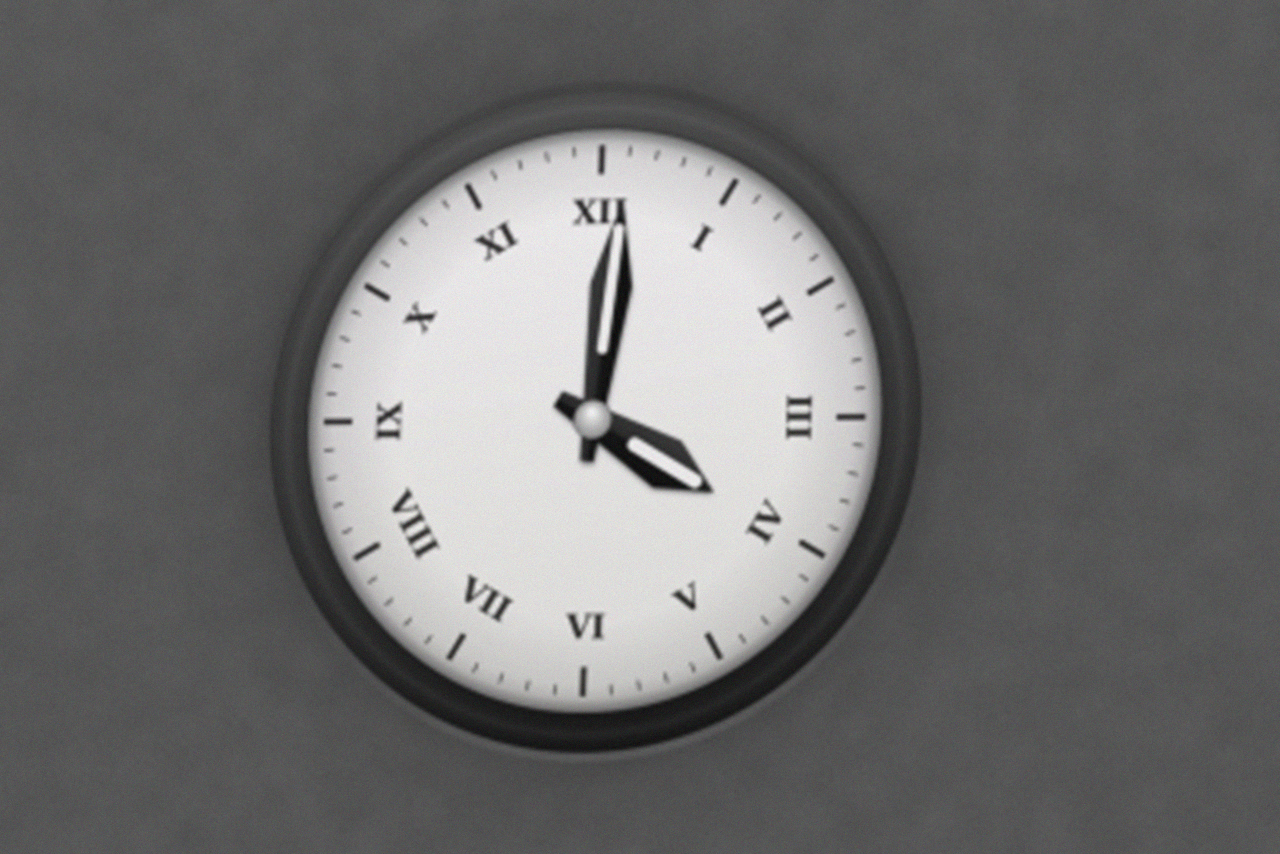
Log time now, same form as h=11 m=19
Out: h=4 m=1
